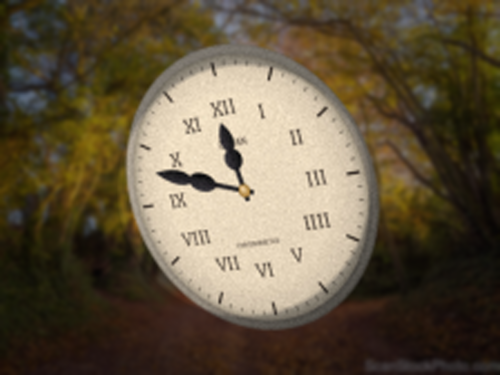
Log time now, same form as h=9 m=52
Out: h=11 m=48
